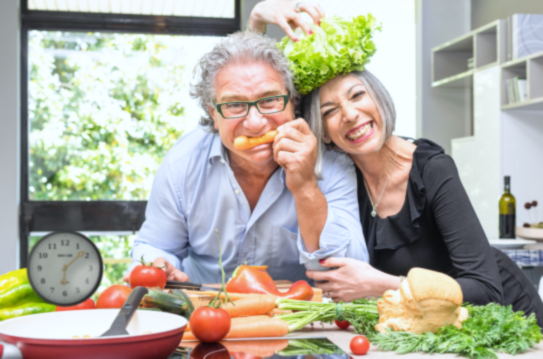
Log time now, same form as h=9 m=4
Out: h=6 m=8
